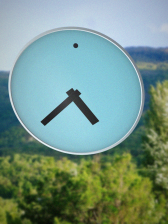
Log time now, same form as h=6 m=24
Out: h=4 m=37
